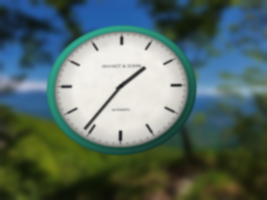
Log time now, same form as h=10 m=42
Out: h=1 m=36
